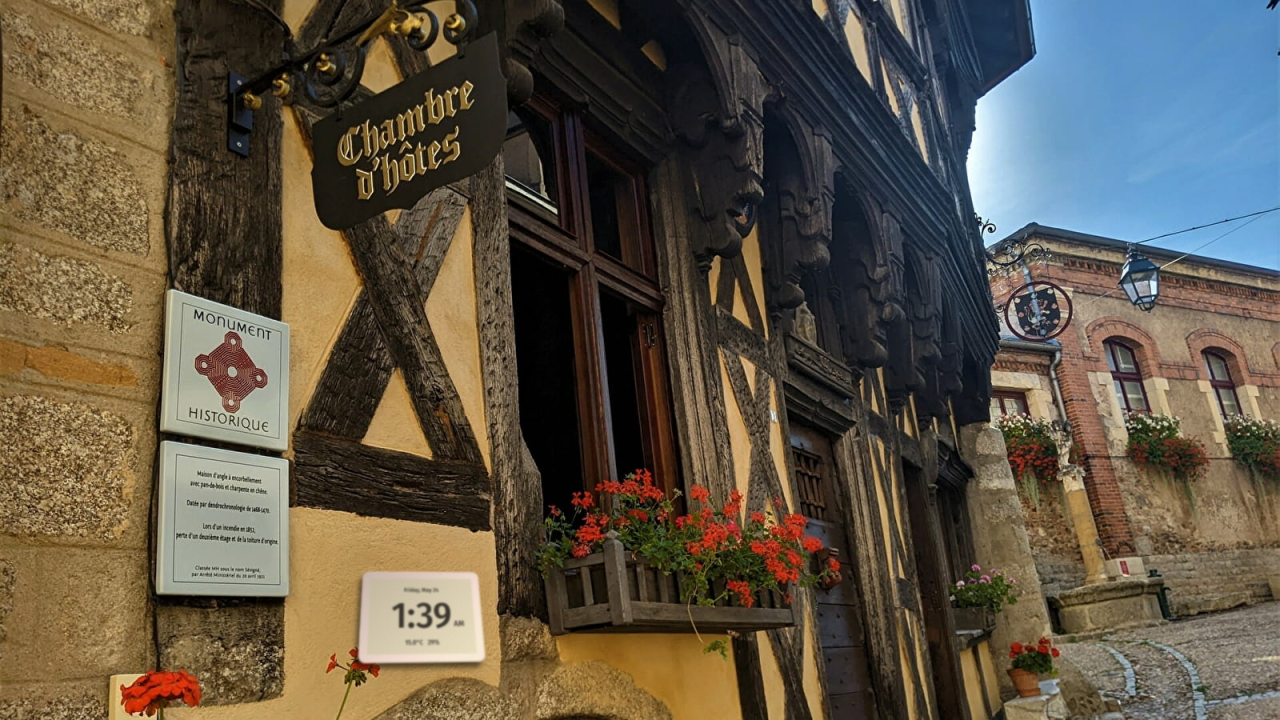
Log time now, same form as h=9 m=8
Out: h=1 m=39
